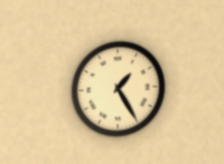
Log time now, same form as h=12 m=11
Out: h=1 m=25
